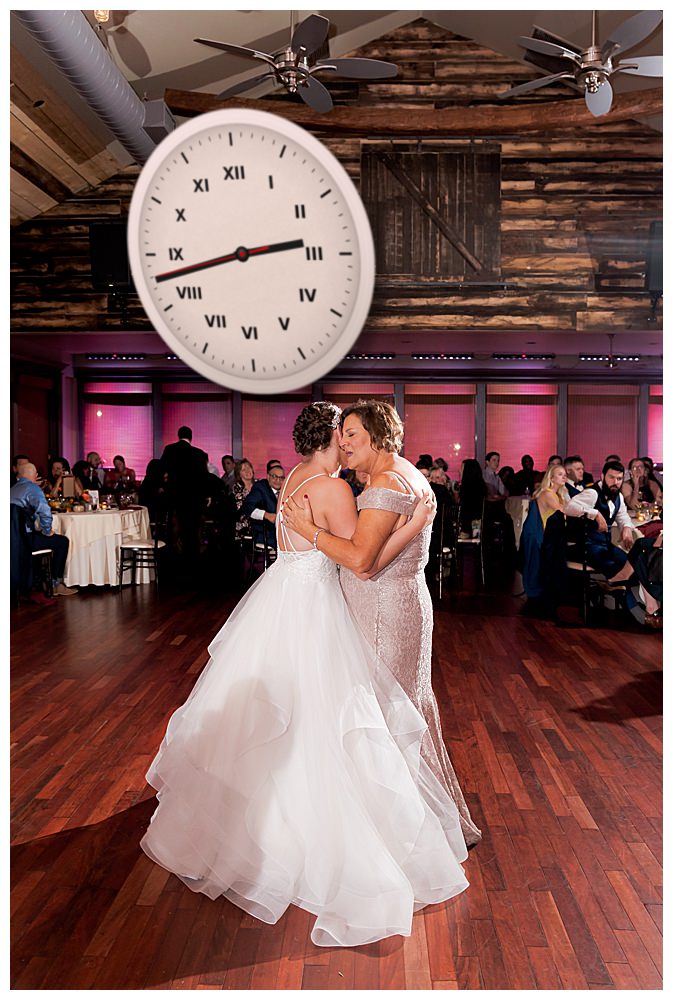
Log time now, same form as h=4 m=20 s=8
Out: h=2 m=42 s=43
